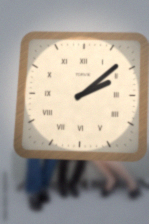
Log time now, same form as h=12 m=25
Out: h=2 m=8
